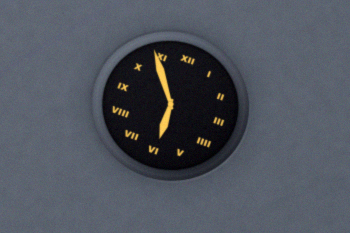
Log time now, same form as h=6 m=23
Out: h=5 m=54
